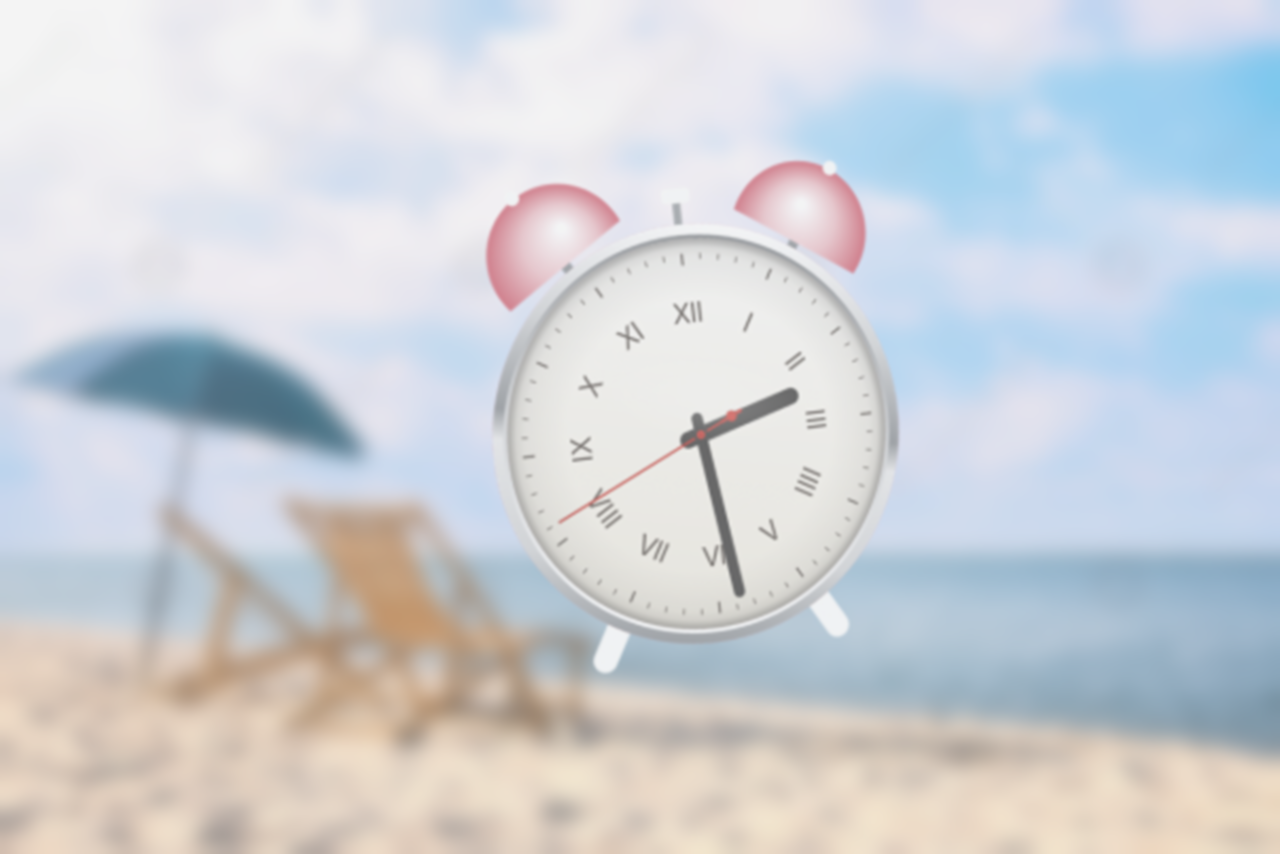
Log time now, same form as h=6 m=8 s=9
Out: h=2 m=28 s=41
